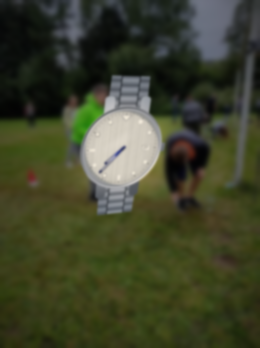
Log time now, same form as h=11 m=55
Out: h=7 m=37
